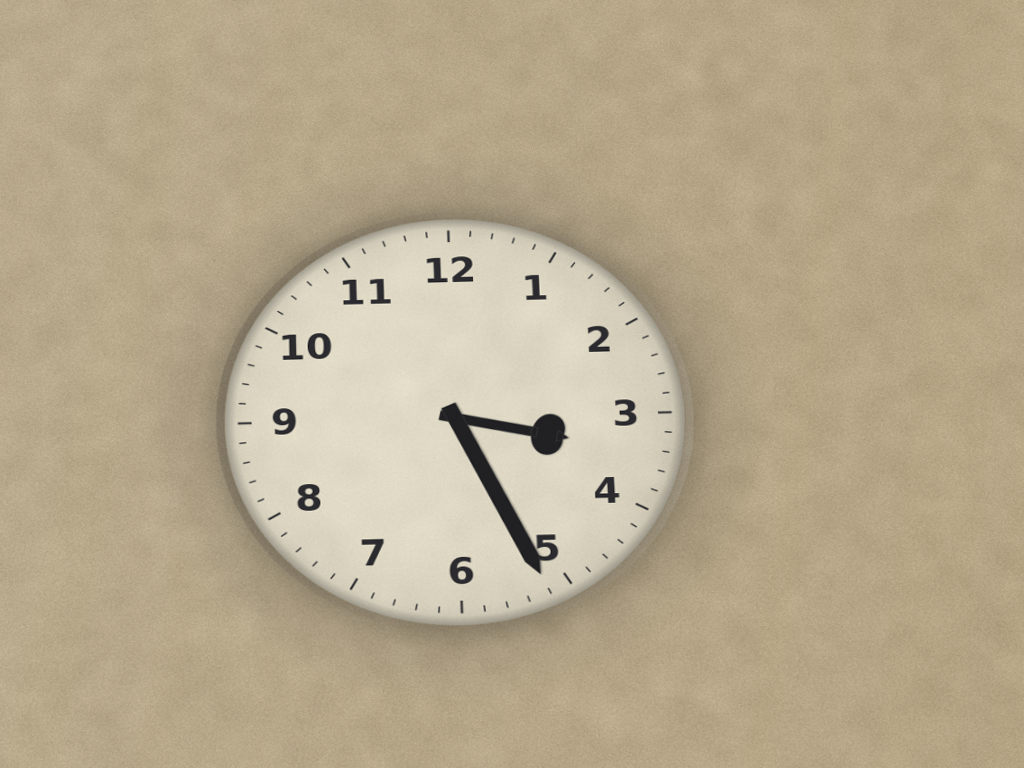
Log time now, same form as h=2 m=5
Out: h=3 m=26
